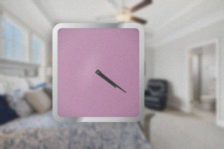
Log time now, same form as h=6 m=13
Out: h=4 m=21
